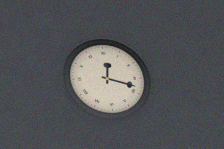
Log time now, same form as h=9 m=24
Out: h=12 m=18
